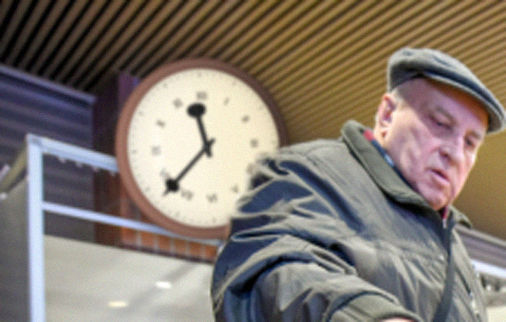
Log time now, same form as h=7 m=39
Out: h=11 m=38
